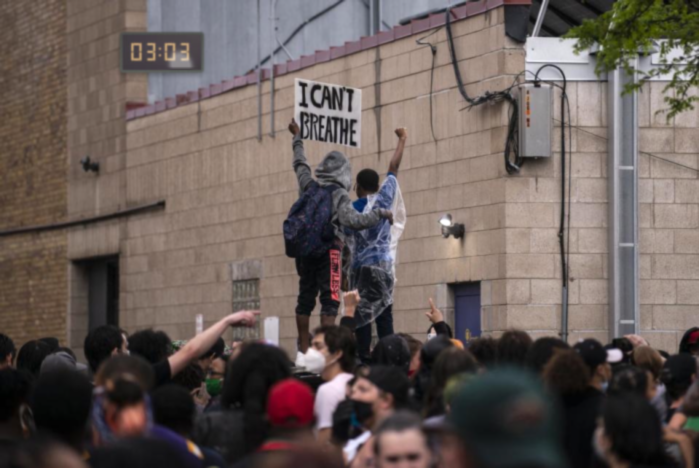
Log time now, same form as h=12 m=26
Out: h=3 m=3
